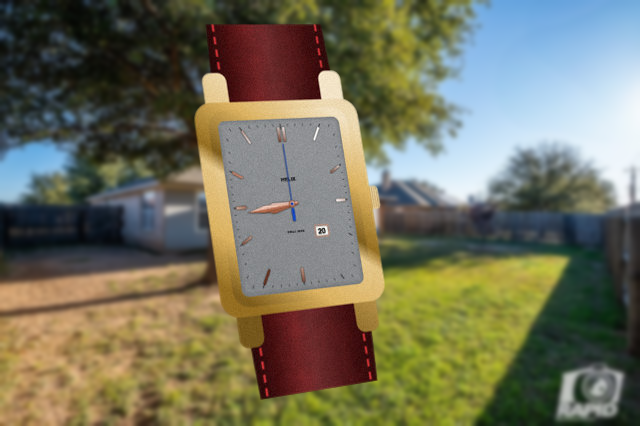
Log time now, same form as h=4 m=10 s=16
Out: h=8 m=44 s=0
